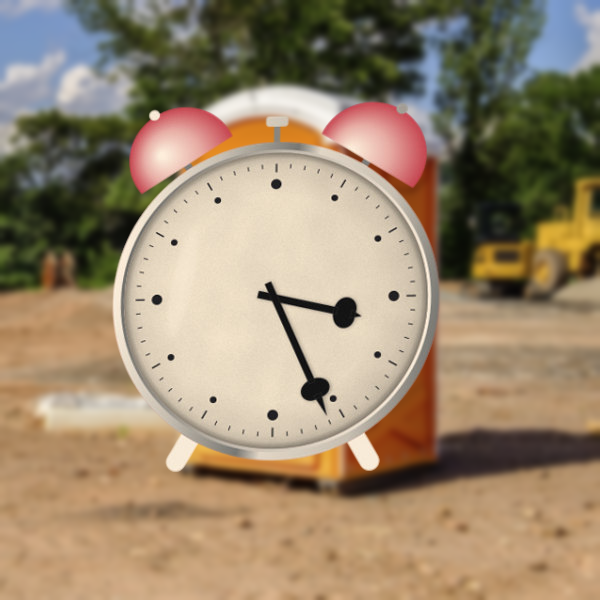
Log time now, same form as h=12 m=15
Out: h=3 m=26
